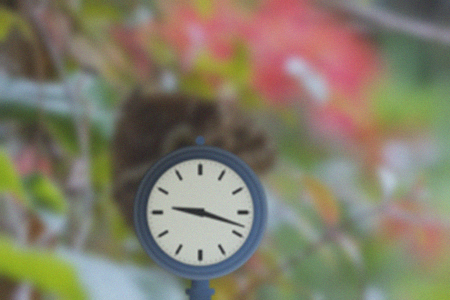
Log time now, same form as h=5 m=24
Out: h=9 m=18
